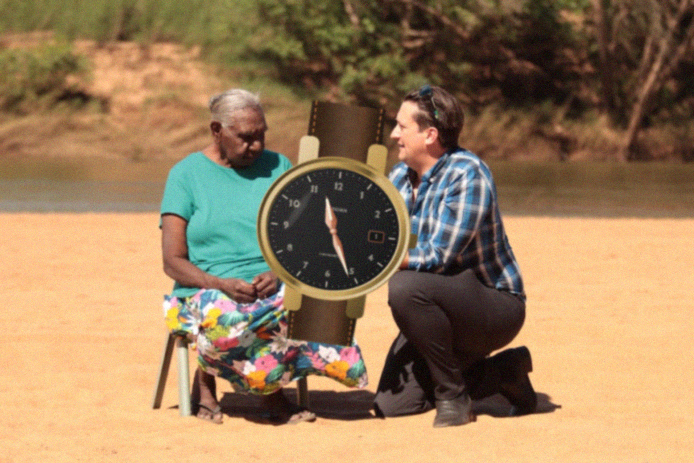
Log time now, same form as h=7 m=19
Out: h=11 m=26
